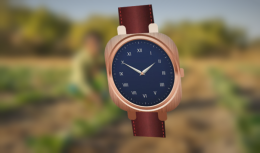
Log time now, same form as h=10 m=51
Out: h=1 m=50
